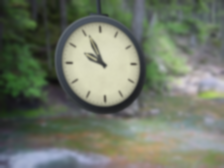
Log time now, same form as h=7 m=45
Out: h=9 m=56
